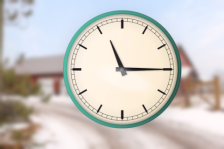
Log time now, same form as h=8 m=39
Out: h=11 m=15
